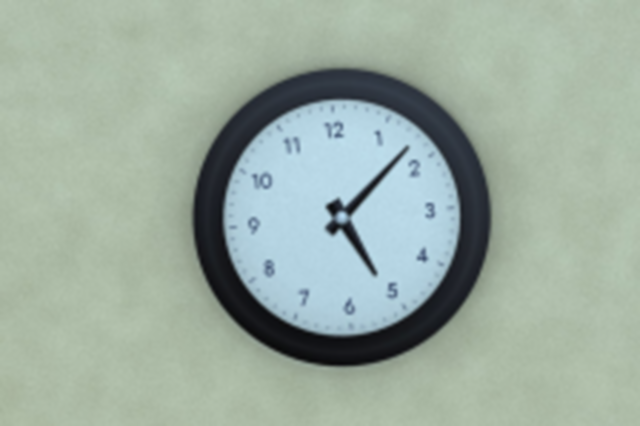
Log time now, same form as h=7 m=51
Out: h=5 m=8
